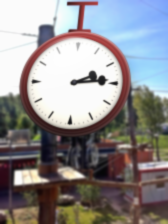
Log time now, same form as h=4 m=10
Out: h=2 m=14
